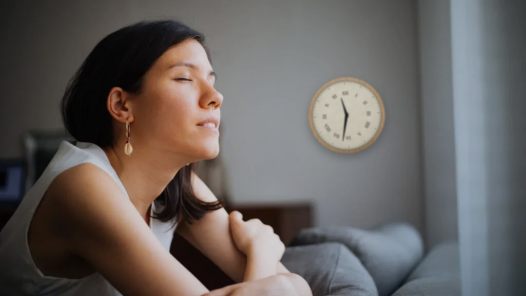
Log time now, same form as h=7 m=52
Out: h=11 m=32
